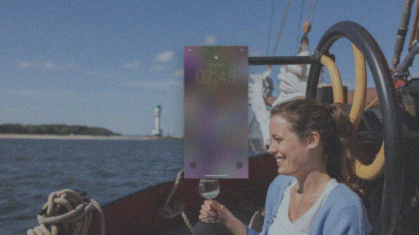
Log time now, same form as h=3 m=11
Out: h=7 m=48
